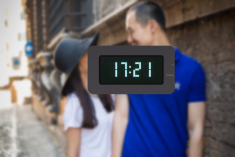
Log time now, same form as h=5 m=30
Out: h=17 m=21
